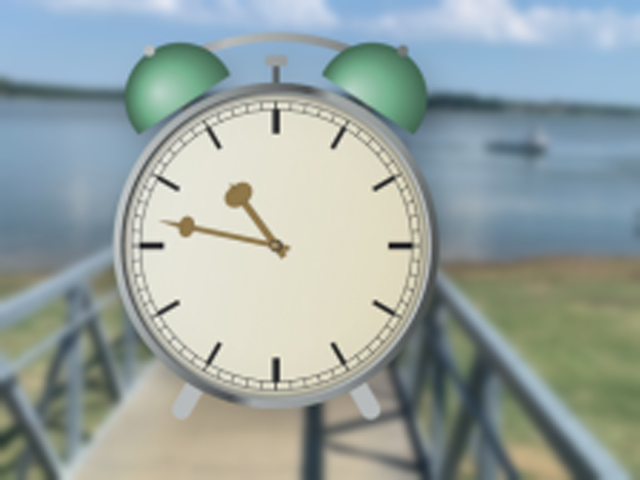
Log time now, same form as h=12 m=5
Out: h=10 m=47
